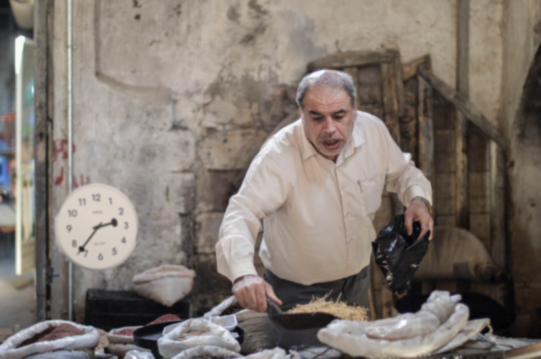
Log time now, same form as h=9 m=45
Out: h=2 m=37
